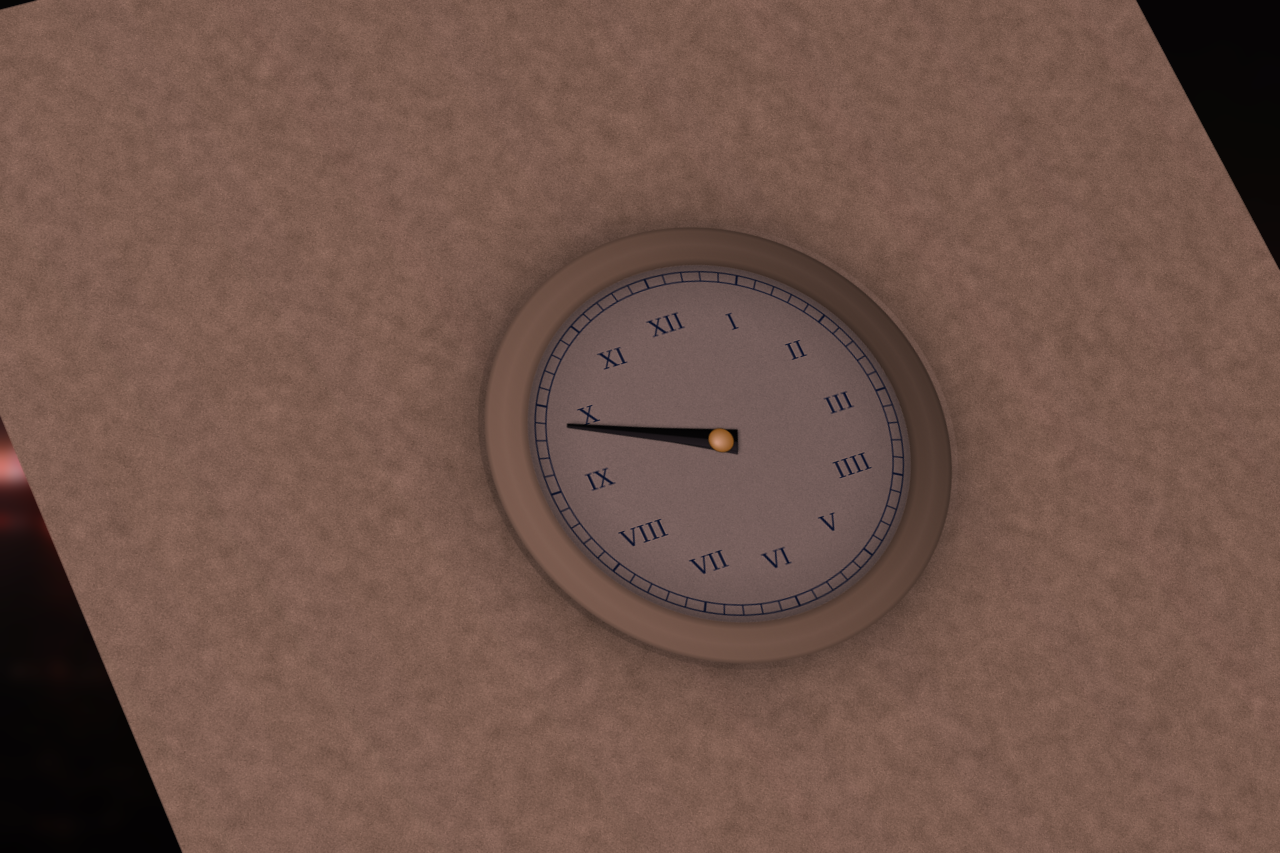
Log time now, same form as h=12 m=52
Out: h=9 m=49
